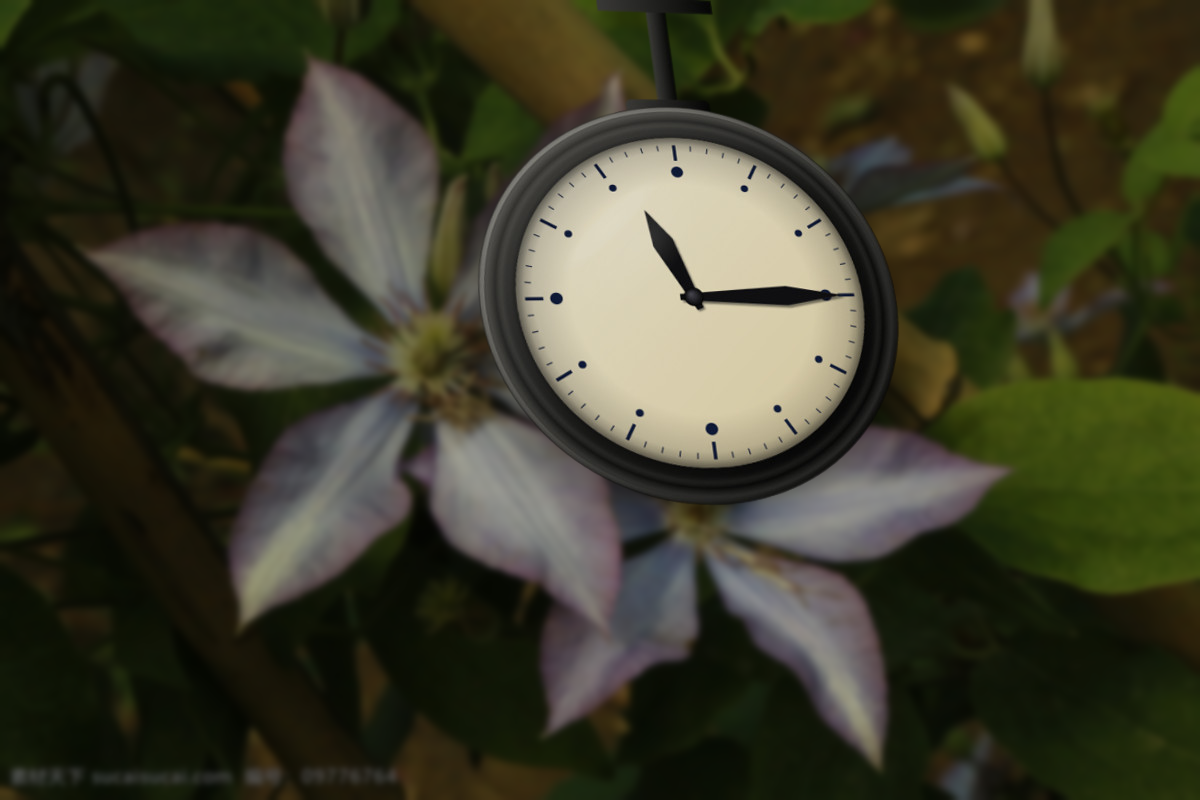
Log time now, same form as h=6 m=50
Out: h=11 m=15
